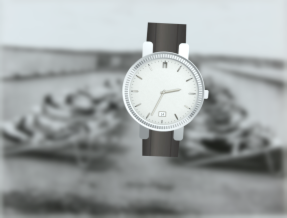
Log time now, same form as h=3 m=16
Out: h=2 m=34
